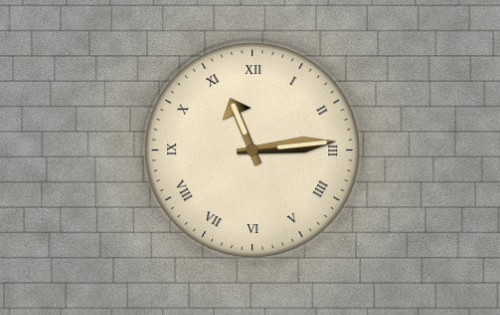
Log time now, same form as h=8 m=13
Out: h=11 m=14
